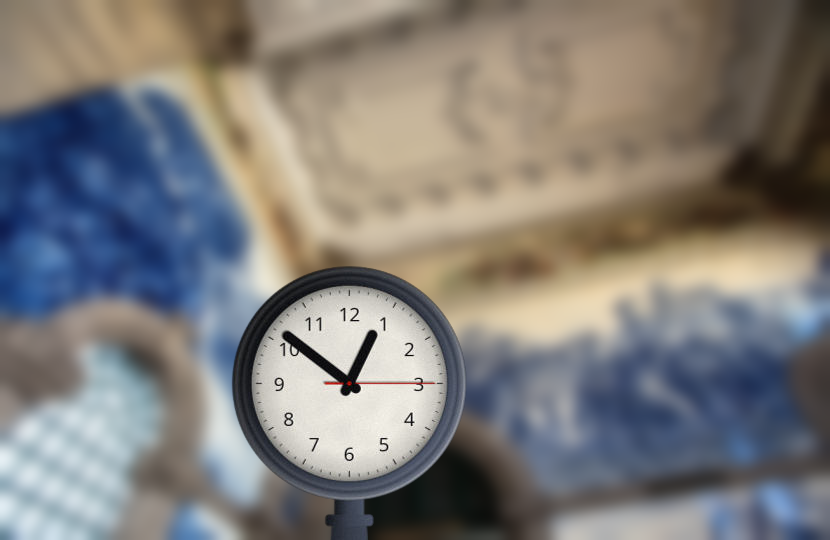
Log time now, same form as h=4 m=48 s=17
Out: h=12 m=51 s=15
